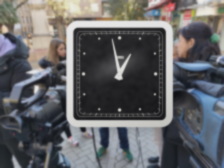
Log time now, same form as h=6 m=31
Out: h=12 m=58
